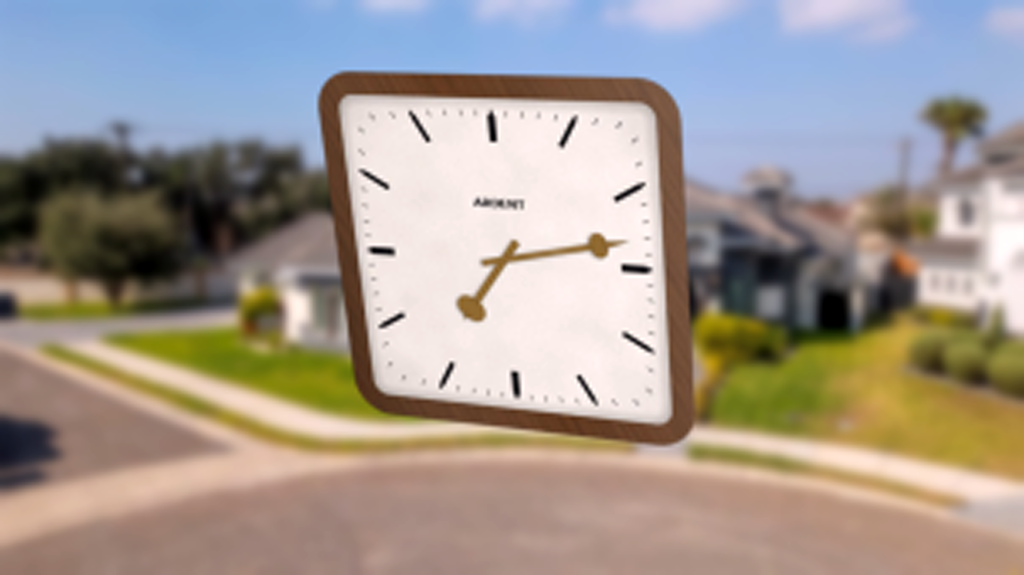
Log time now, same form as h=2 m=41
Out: h=7 m=13
